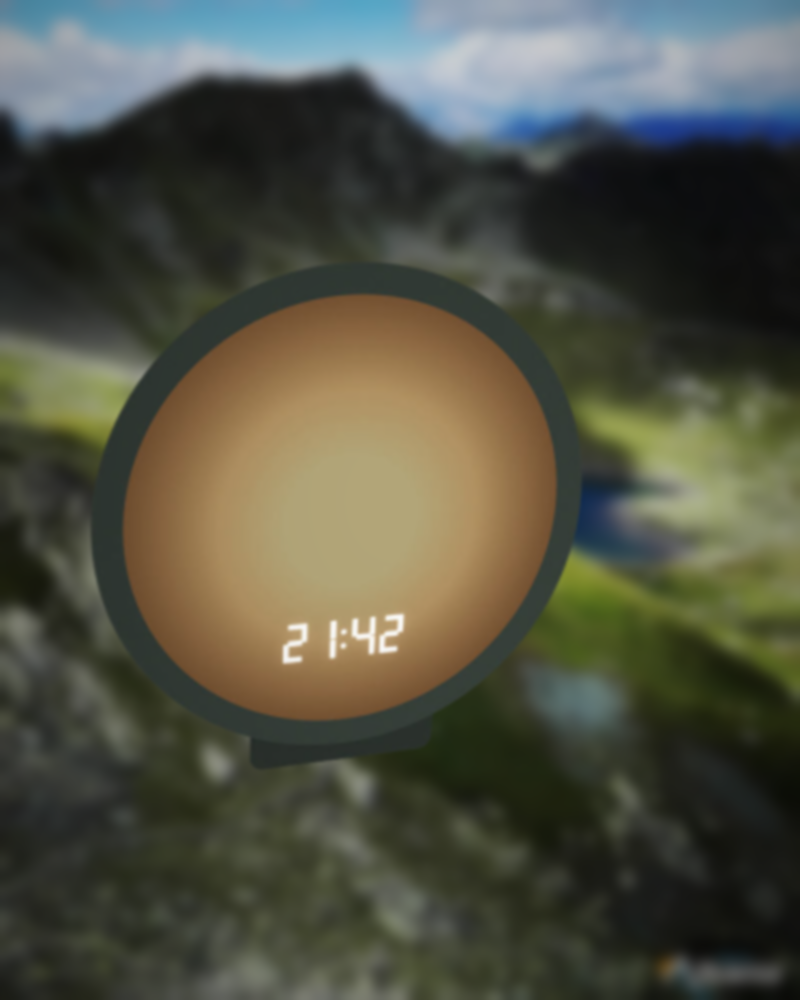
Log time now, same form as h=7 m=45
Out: h=21 m=42
